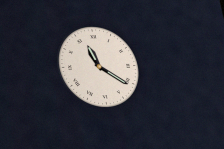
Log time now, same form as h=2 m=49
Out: h=11 m=21
